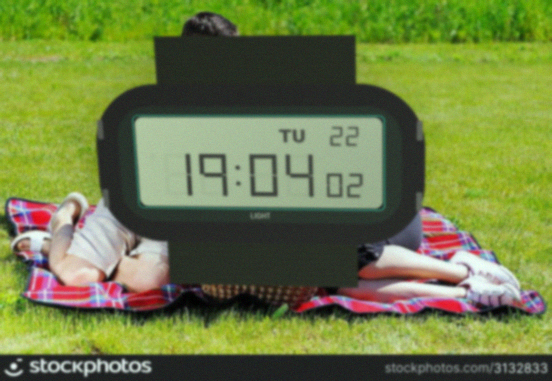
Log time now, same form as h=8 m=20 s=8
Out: h=19 m=4 s=2
